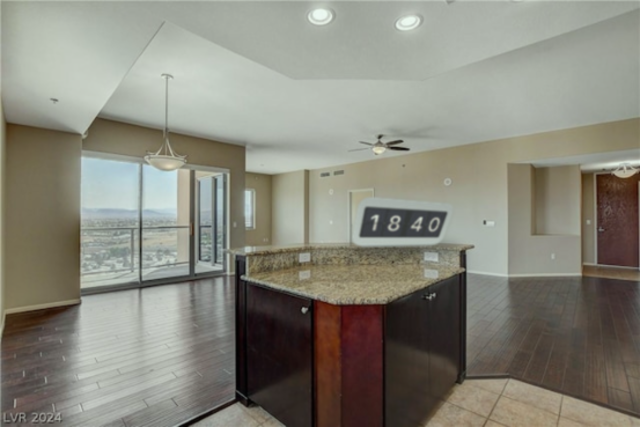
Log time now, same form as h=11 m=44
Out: h=18 m=40
